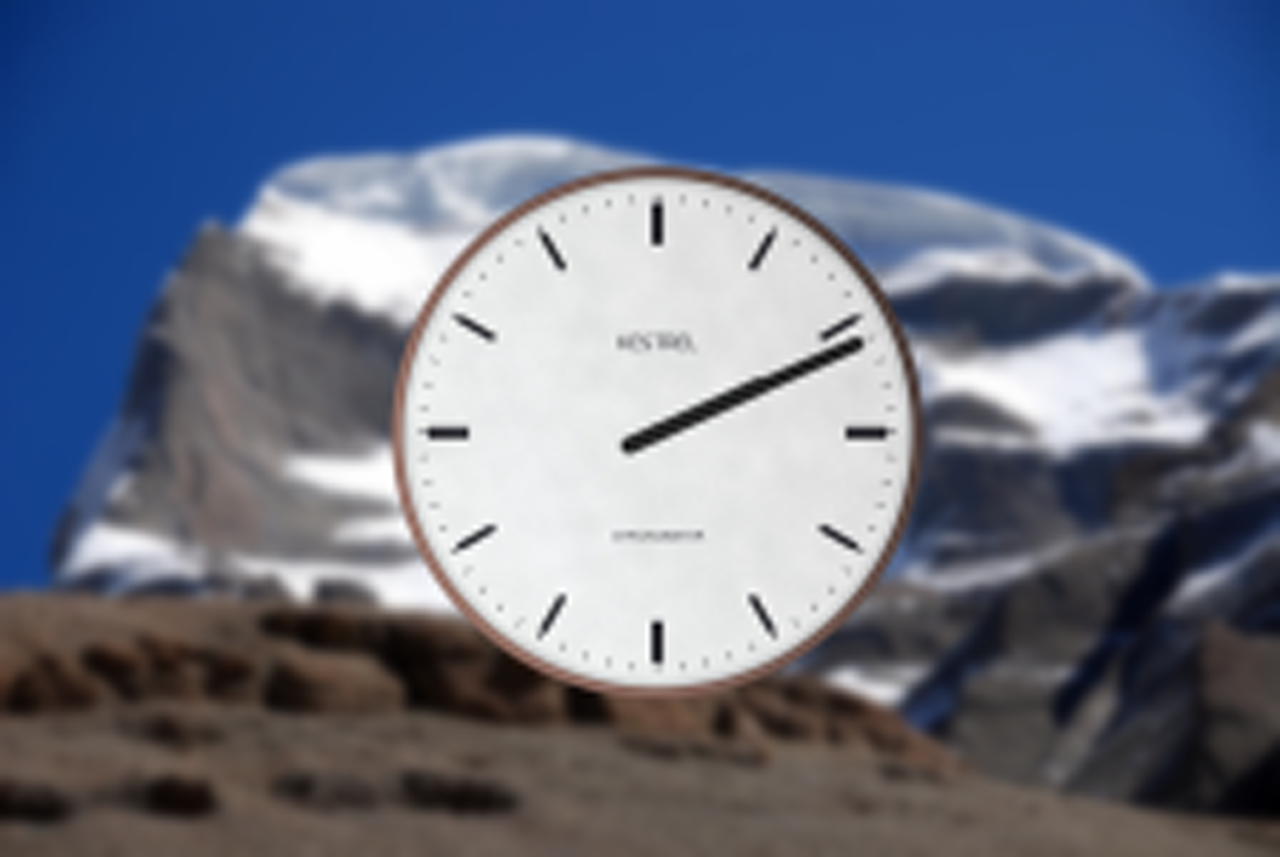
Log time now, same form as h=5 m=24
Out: h=2 m=11
